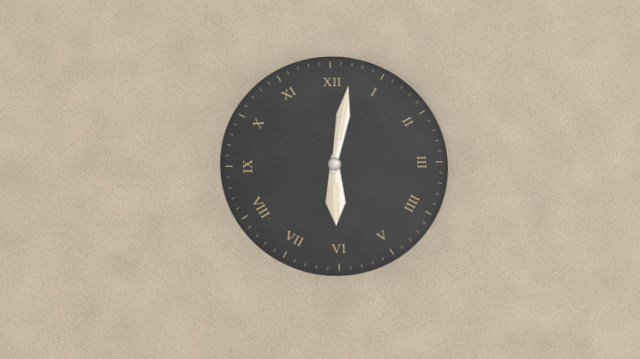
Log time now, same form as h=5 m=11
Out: h=6 m=2
